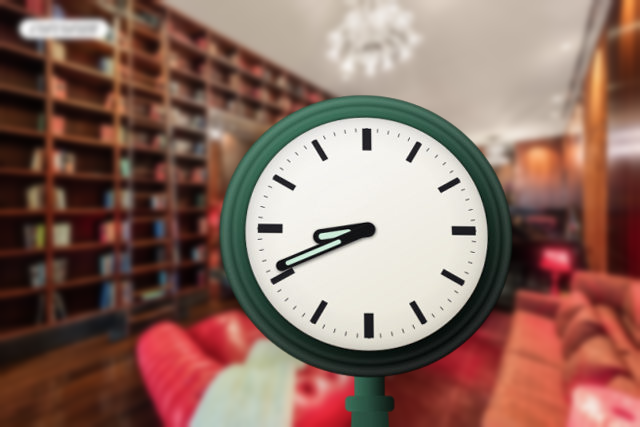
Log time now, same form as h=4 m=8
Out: h=8 m=41
